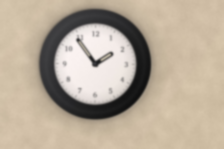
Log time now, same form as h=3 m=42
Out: h=1 m=54
